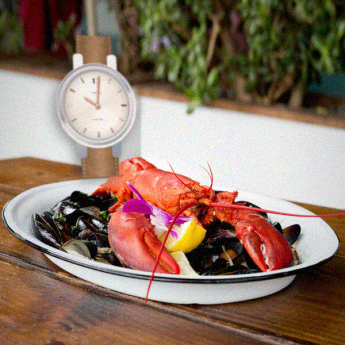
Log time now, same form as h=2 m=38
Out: h=10 m=1
